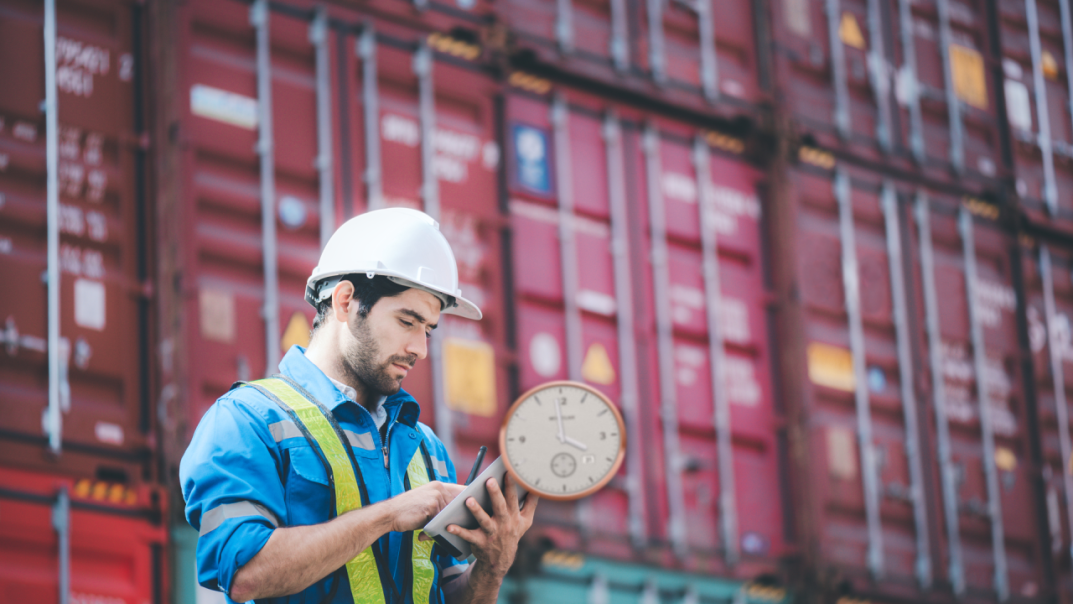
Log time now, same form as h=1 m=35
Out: h=3 m=59
